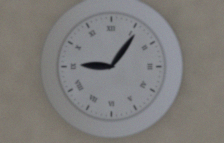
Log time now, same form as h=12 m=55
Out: h=9 m=6
